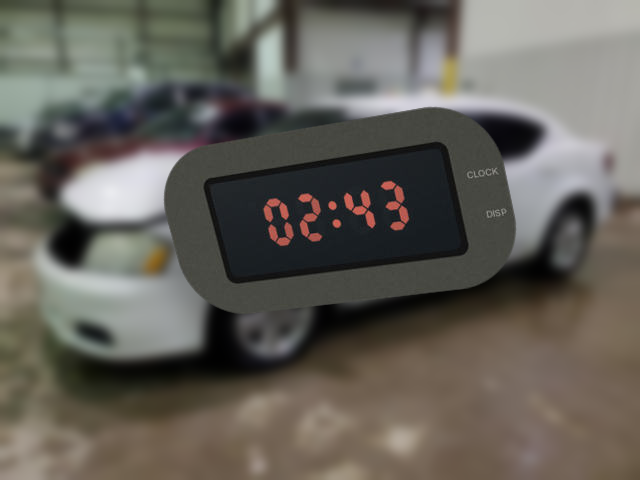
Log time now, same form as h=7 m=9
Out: h=2 m=43
